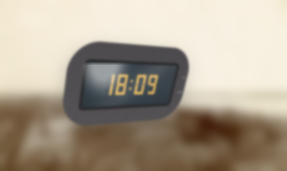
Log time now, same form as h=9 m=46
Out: h=18 m=9
